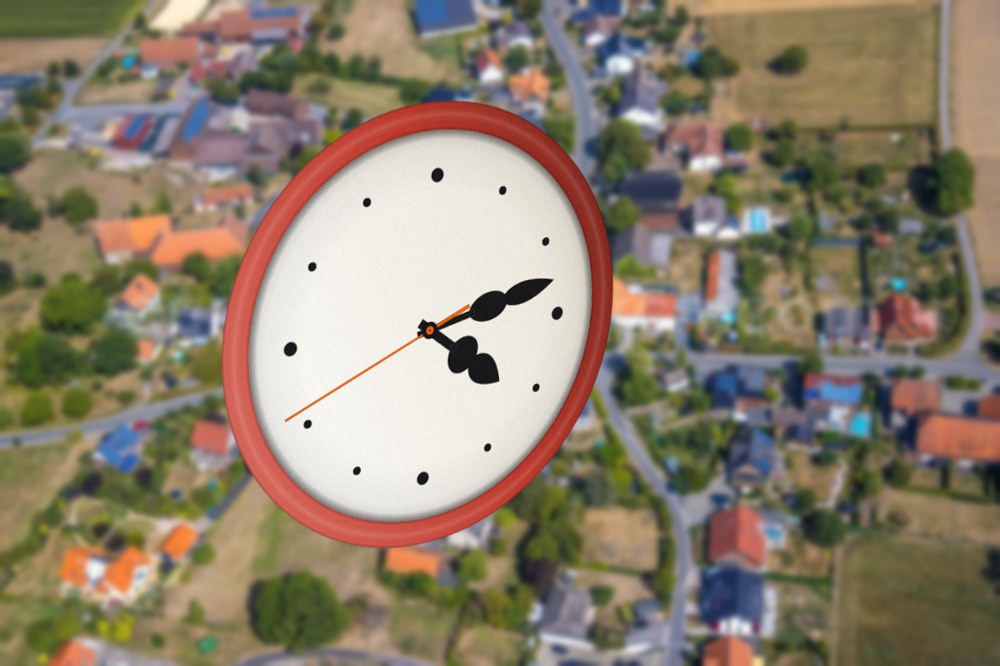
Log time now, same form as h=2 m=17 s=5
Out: h=4 m=12 s=41
